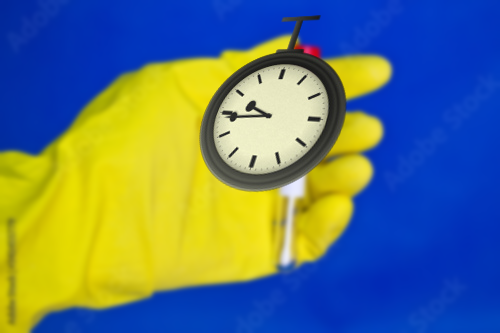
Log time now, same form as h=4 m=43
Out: h=9 m=44
